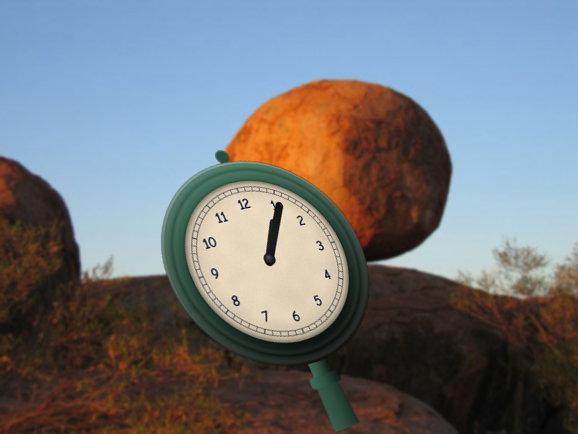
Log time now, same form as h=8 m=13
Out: h=1 m=6
